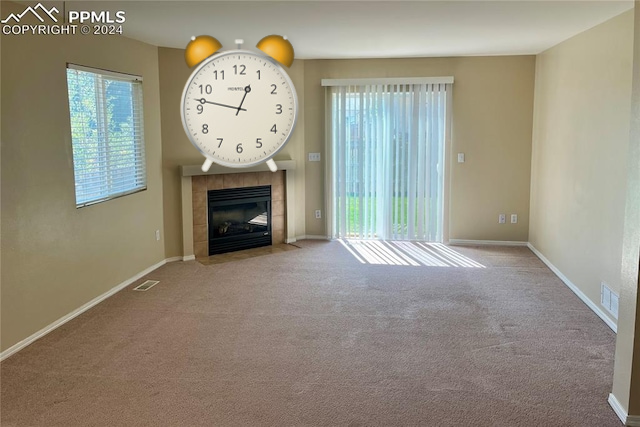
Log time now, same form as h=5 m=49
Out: h=12 m=47
